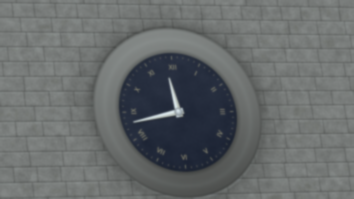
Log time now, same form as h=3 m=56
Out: h=11 m=43
